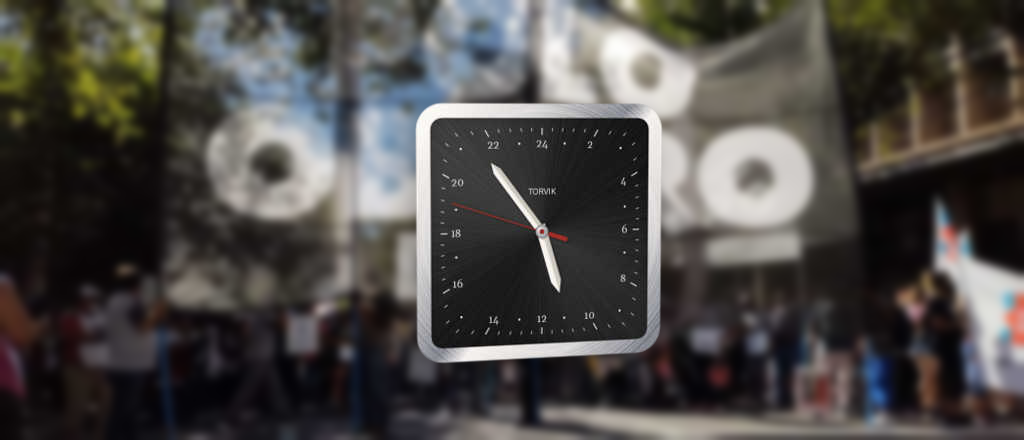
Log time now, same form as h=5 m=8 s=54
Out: h=10 m=53 s=48
